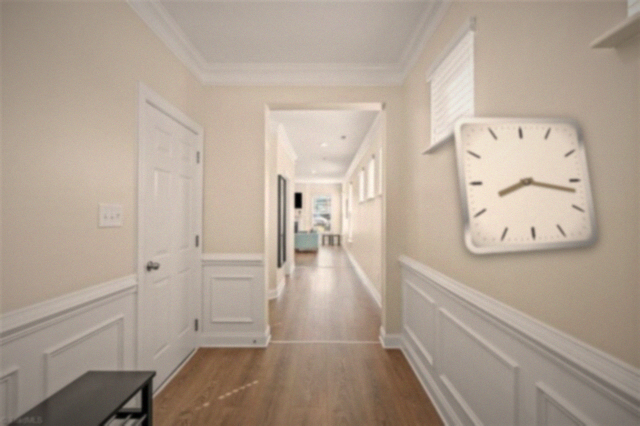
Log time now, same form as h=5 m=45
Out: h=8 m=17
